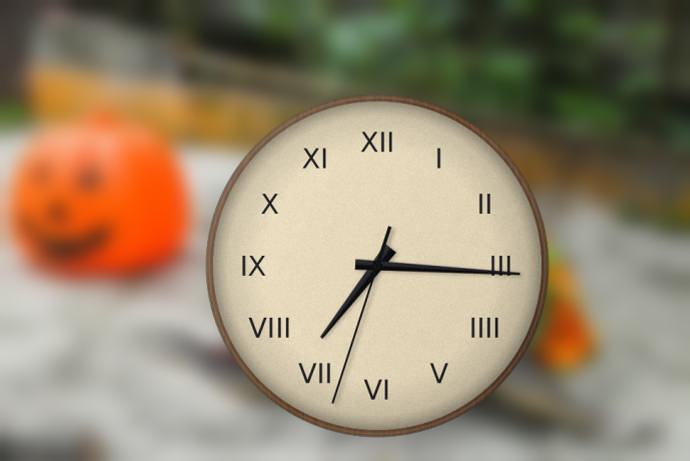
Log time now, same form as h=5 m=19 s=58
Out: h=7 m=15 s=33
